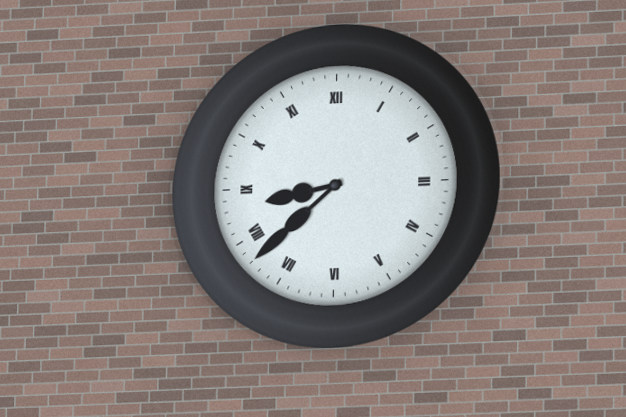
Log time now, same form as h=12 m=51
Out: h=8 m=38
